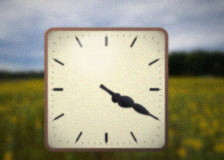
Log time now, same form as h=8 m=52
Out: h=4 m=20
